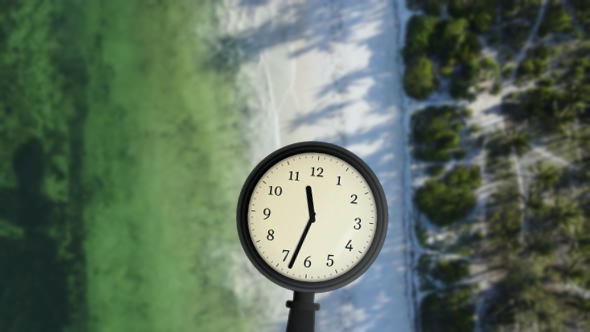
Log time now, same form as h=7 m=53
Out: h=11 m=33
